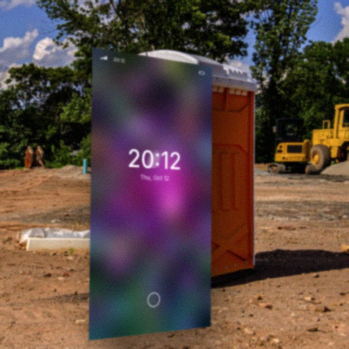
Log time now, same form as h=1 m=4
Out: h=20 m=12
